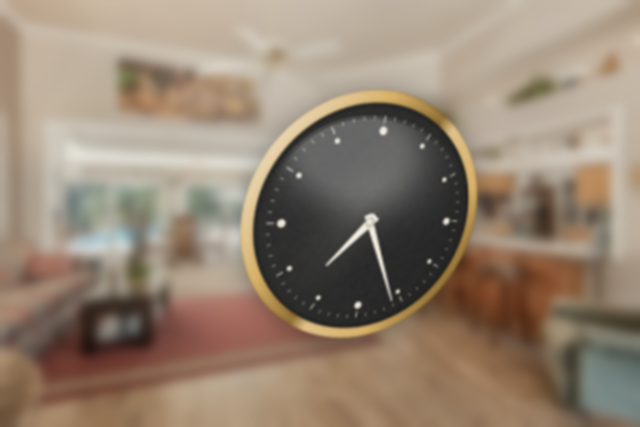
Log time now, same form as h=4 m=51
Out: h=7 m=26
